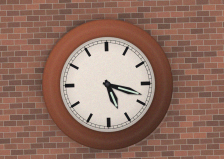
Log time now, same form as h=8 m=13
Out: h=5 m=18
